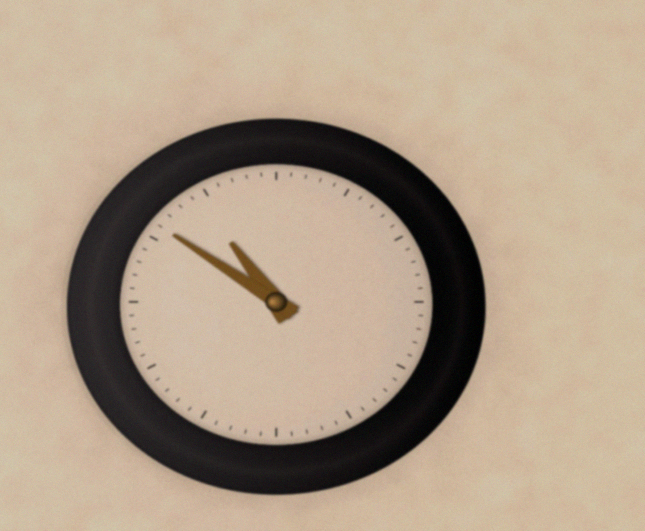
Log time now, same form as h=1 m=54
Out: h=10 m=51
